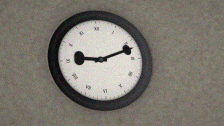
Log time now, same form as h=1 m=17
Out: h=9 m=12
